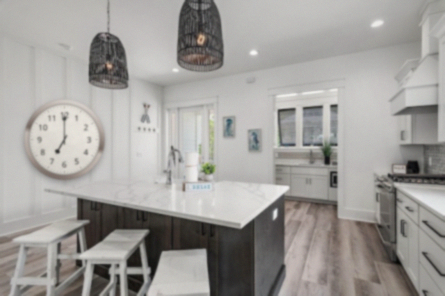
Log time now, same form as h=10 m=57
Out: h=7 m=0
